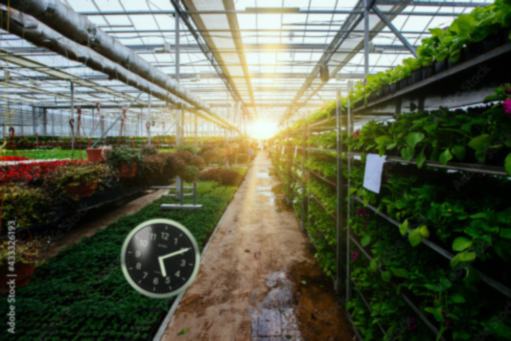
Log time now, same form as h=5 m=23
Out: h=5 m=10
